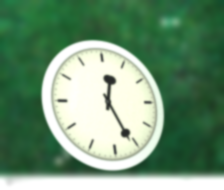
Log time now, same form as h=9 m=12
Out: h=12 m=26
